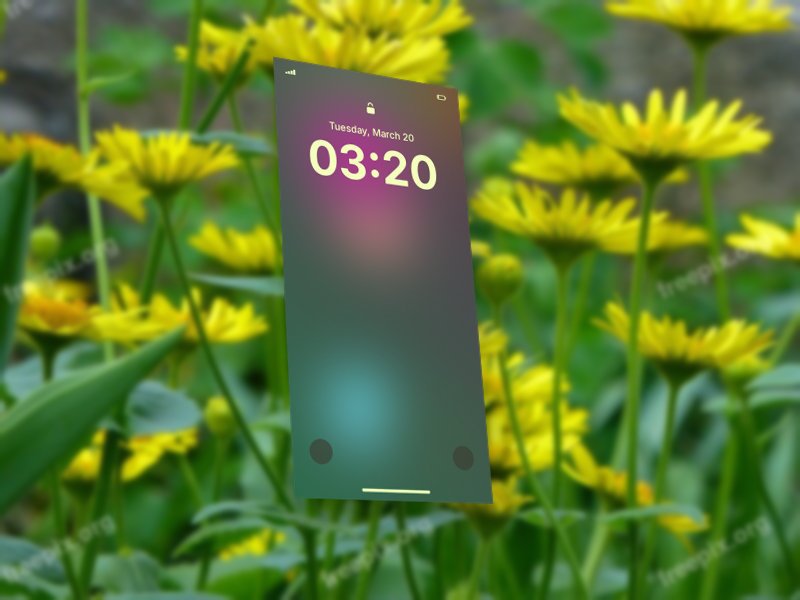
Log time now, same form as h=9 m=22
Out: h=3 m=20
